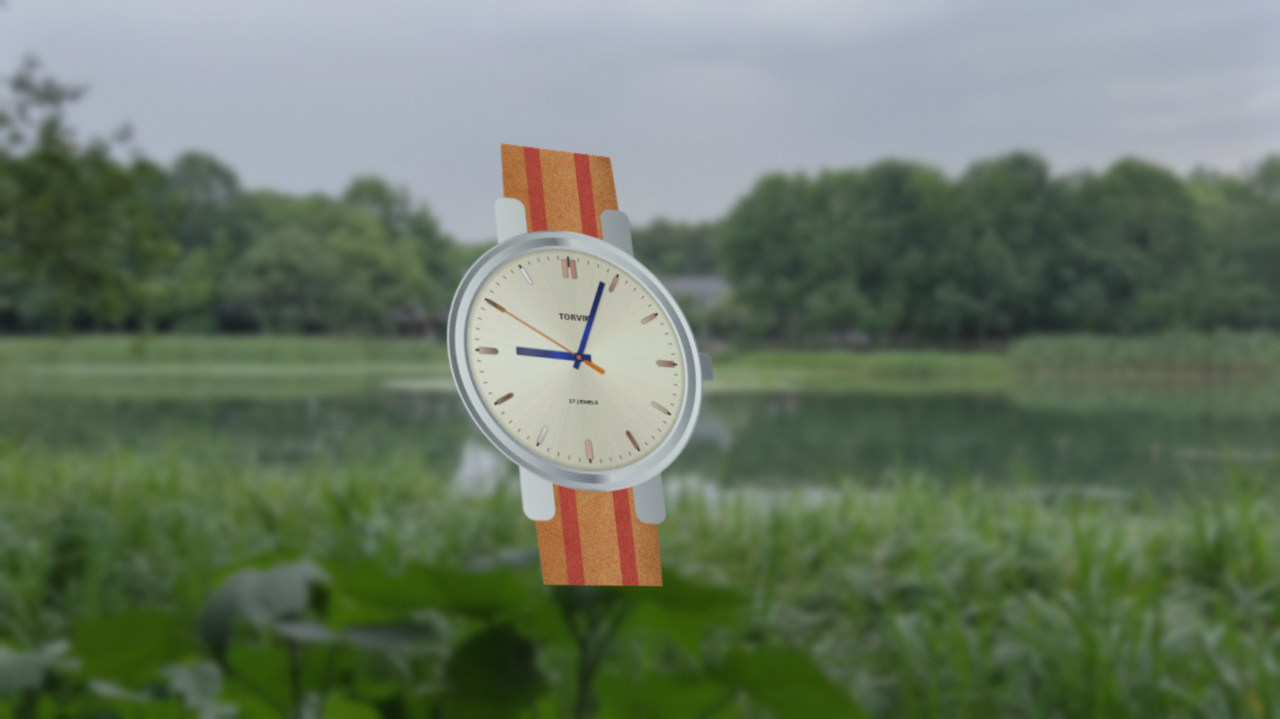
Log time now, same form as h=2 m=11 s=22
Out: h=9 m=3 s=50
